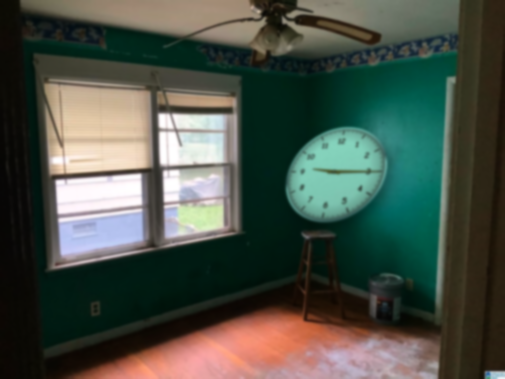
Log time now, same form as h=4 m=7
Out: h=9 m=15
